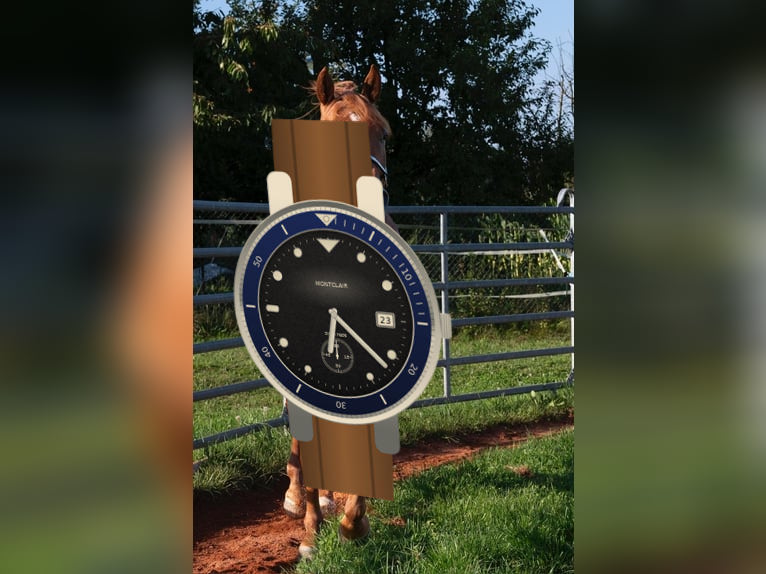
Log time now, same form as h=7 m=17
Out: h=6 m=22
